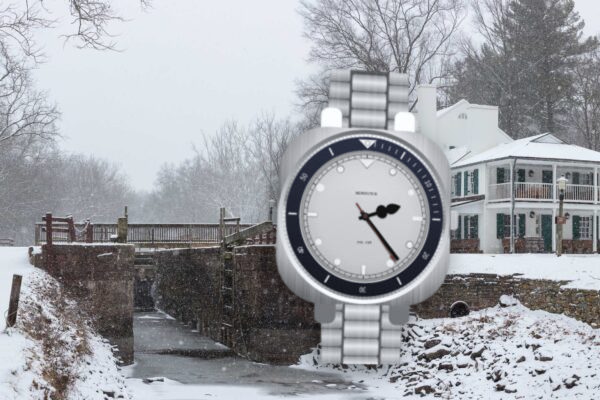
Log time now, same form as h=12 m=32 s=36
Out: h=2 m=23 s=24
